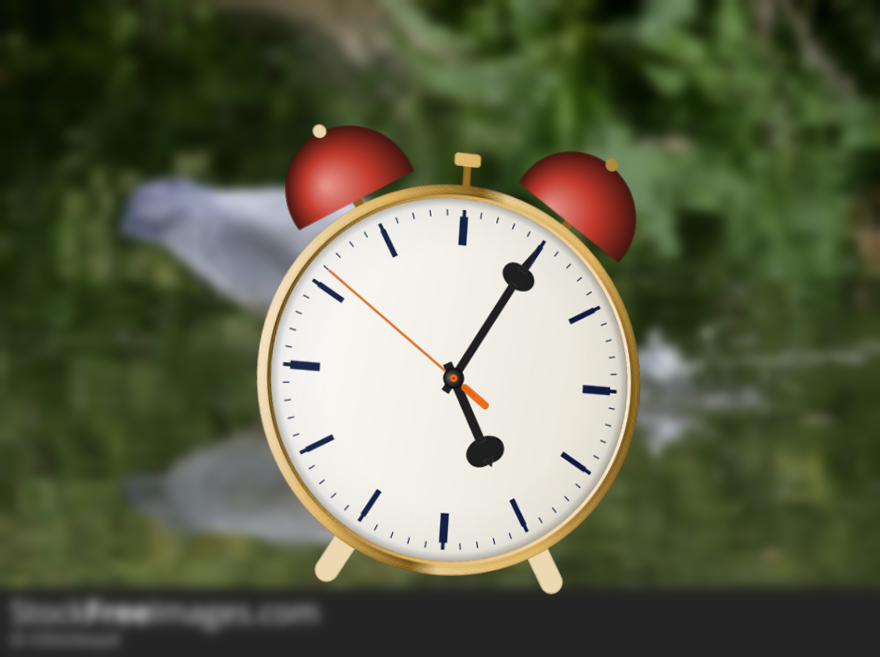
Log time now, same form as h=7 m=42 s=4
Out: h=5 m=4 s=51
